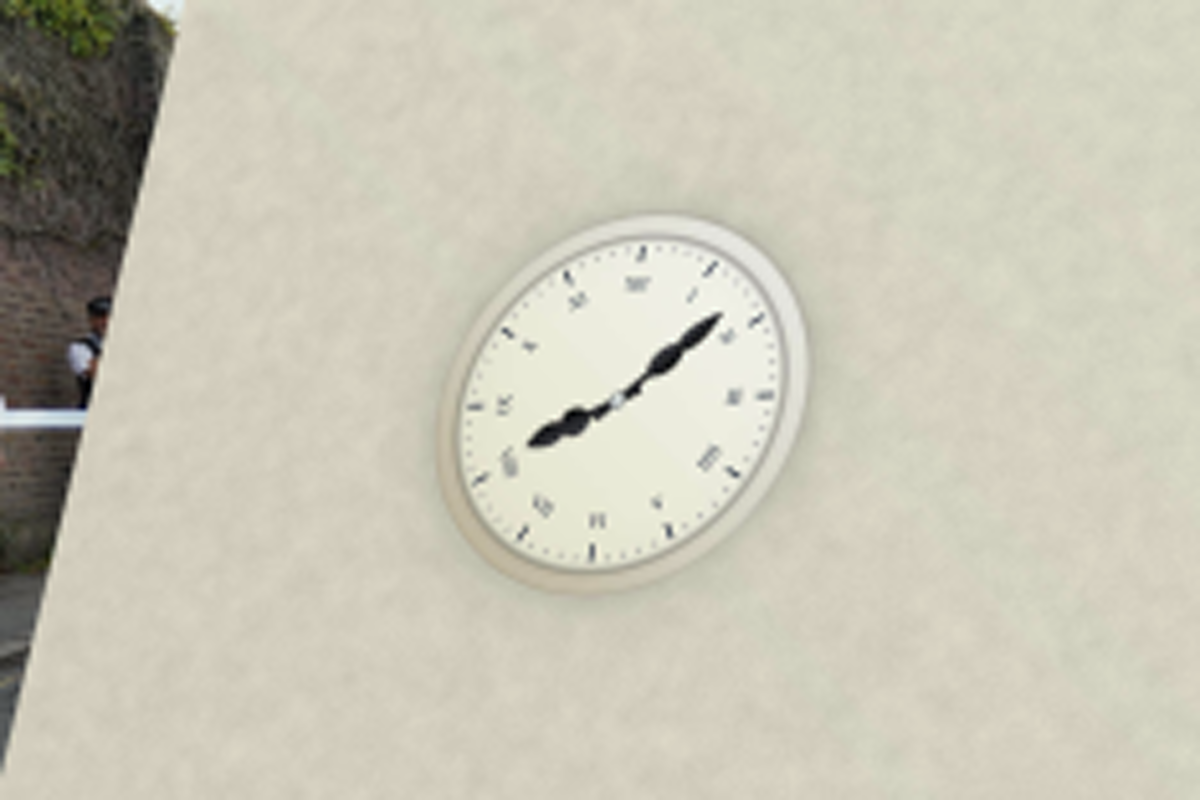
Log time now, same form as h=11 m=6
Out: h=8 m=8
